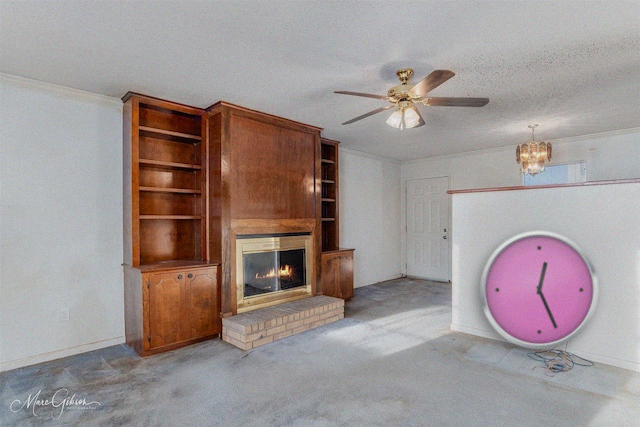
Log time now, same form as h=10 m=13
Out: h=12 m=26
